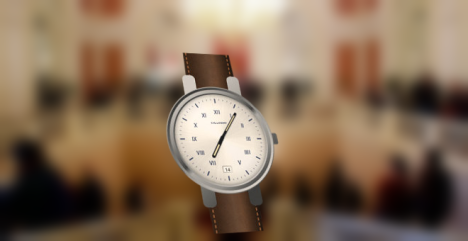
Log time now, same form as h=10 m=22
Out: h=7 m=6
